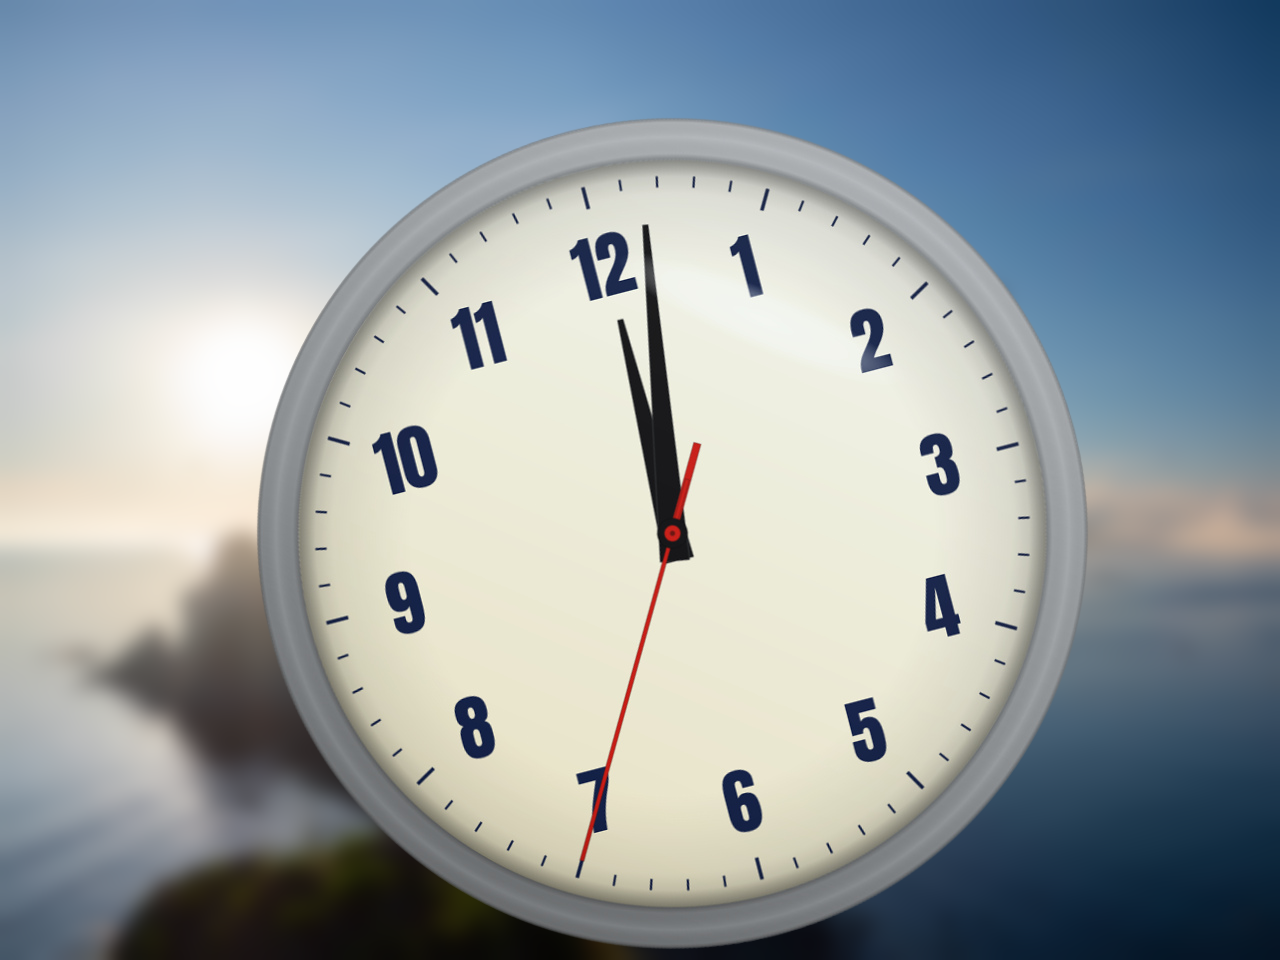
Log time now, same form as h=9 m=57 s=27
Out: h=12 m=1 s=35
